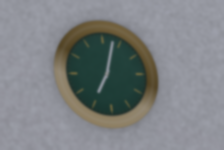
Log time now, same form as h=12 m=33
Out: h=7 m=3
